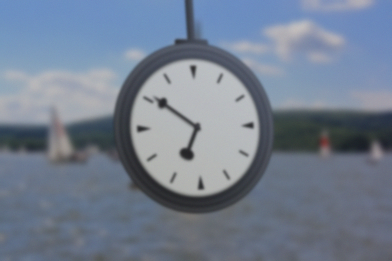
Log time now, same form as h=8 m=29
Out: h=6 m=51
